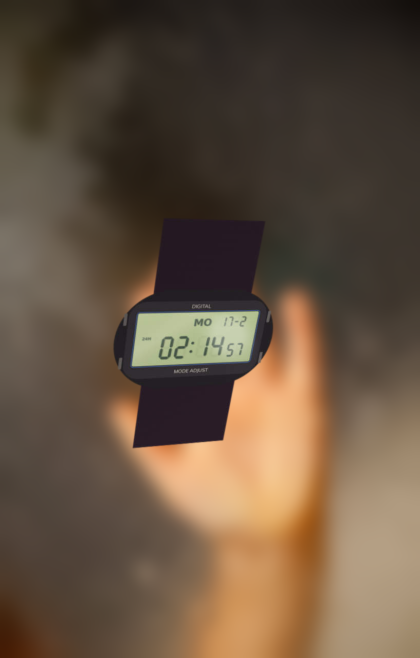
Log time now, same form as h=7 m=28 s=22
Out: h=2 m=14 s=57
